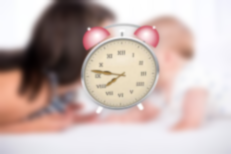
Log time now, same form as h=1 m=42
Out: h=7 m=47
